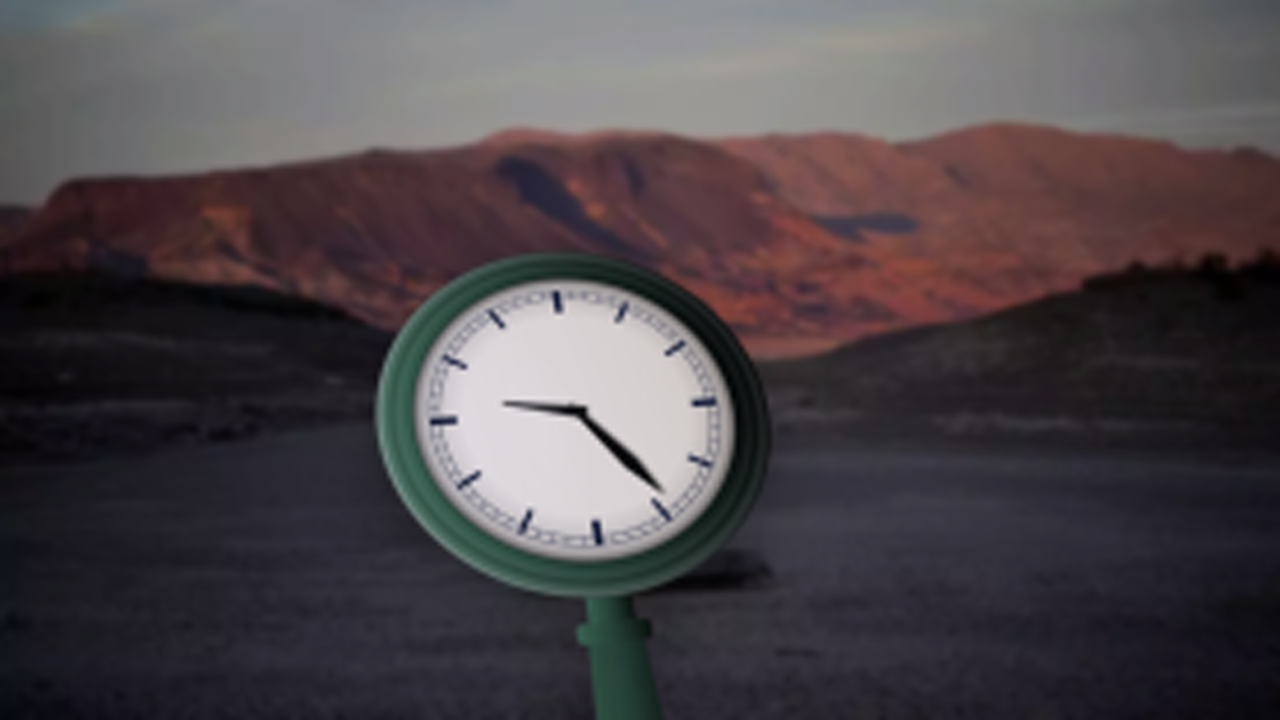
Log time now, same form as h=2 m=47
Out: h=9 m=24
